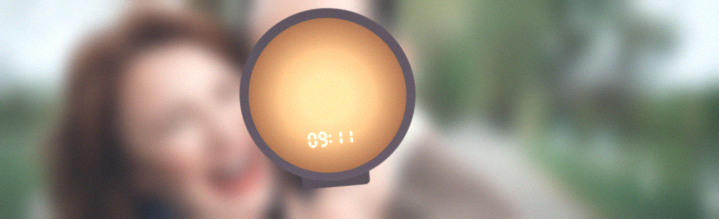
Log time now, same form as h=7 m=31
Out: h=9 m=11
